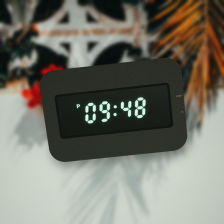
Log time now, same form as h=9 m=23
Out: h=9 m=48
